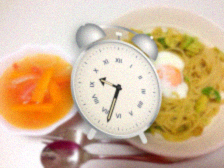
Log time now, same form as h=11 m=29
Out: h=9 m=33
